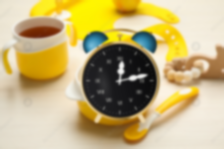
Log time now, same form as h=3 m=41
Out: h=12 m=13
